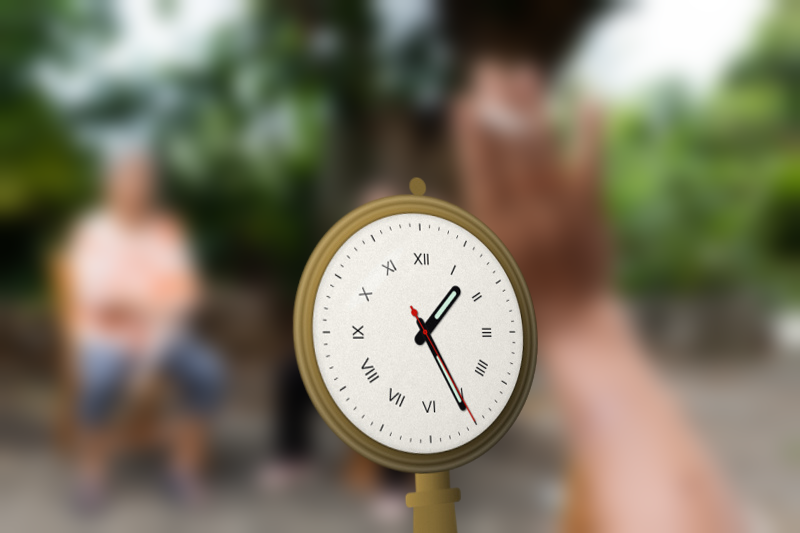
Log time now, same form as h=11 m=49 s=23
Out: h=1 m=25 s=25
